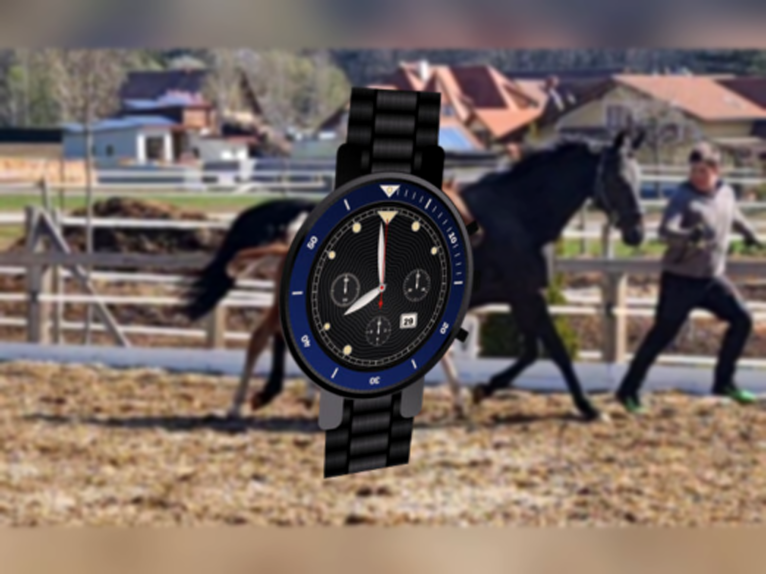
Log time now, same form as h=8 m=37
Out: h=7 m=59
